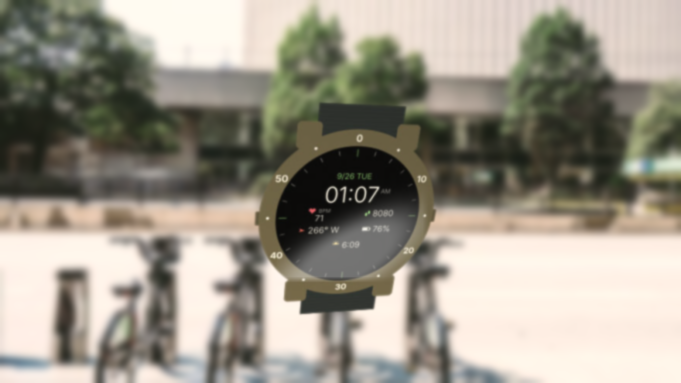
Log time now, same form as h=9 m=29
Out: h=1 m=7
